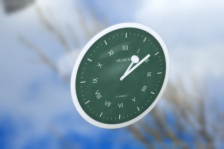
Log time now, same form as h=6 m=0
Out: h=1 m=9
